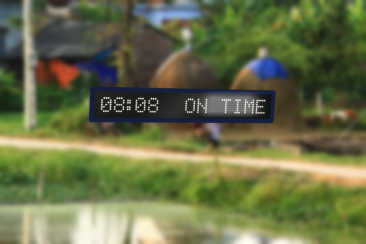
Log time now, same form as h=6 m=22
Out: h=8 m=8
